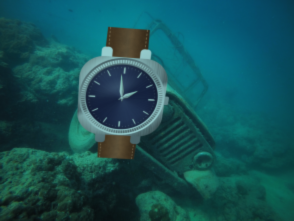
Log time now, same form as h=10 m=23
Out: h=1 m=59
